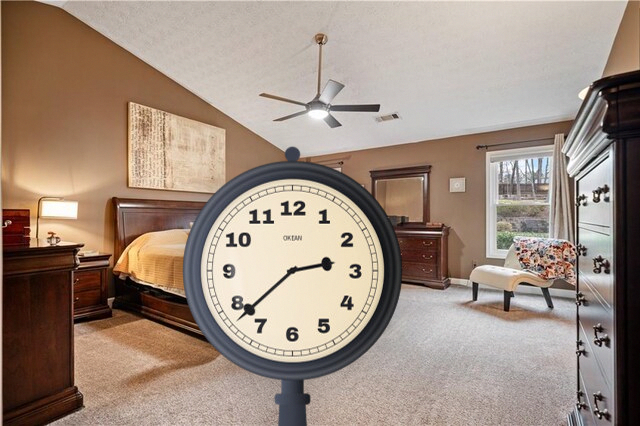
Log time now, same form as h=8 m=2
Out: h=2 m=38
